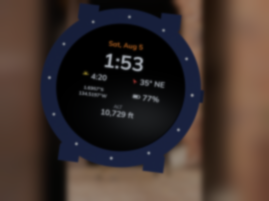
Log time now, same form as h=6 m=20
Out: h=1 m=53
